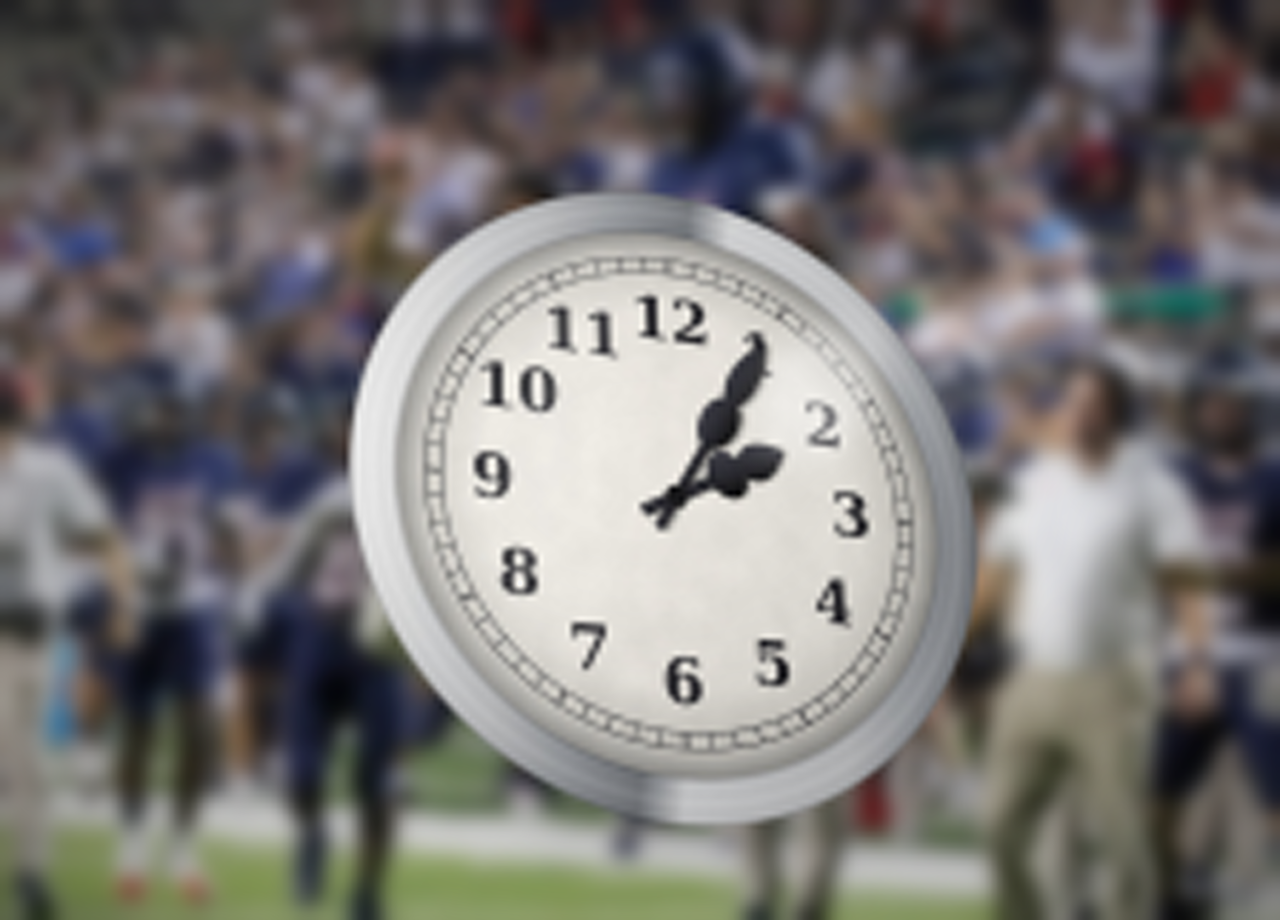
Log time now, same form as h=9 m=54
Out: h=2 m=5
